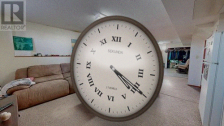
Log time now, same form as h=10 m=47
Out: h=4 m=20
